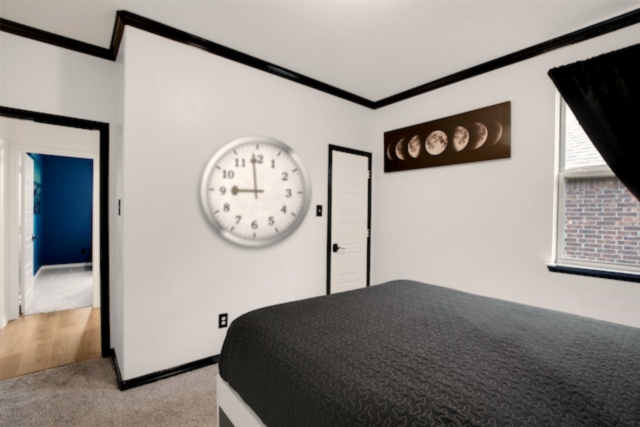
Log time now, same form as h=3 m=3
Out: h=8 m=59
